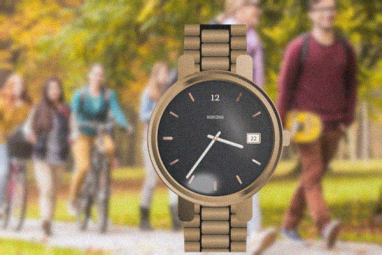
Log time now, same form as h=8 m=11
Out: h=3 m=36
